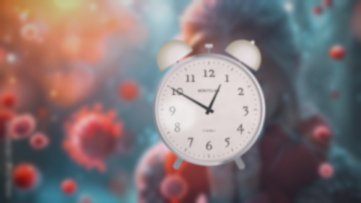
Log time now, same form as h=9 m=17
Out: h=12 m=50
